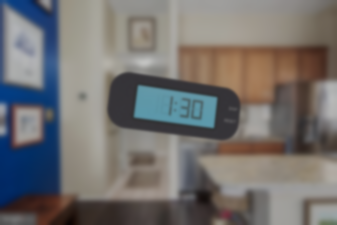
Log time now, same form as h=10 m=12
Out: h=1 m=30
